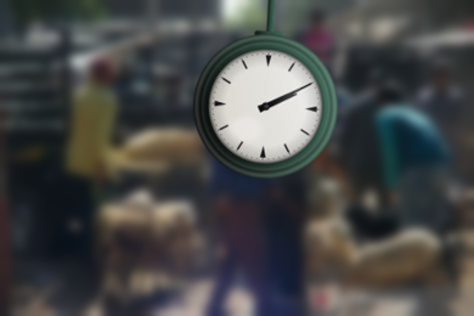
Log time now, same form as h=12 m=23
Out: h=2 m=10
